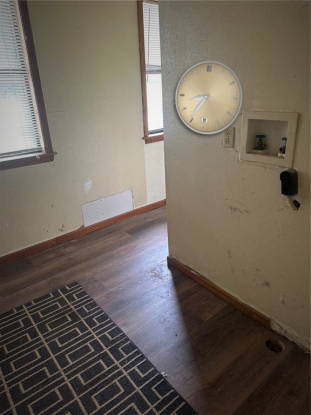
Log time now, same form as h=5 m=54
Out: h=8 m=36
